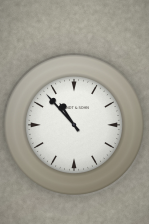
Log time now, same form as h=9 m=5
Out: h=10 m=53
